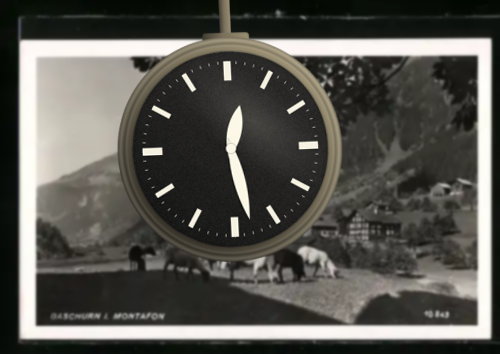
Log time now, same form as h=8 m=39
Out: h=12 m=28
